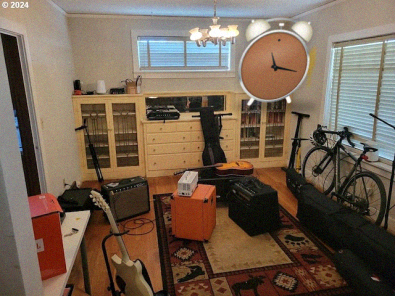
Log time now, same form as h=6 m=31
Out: h=11 m=17
